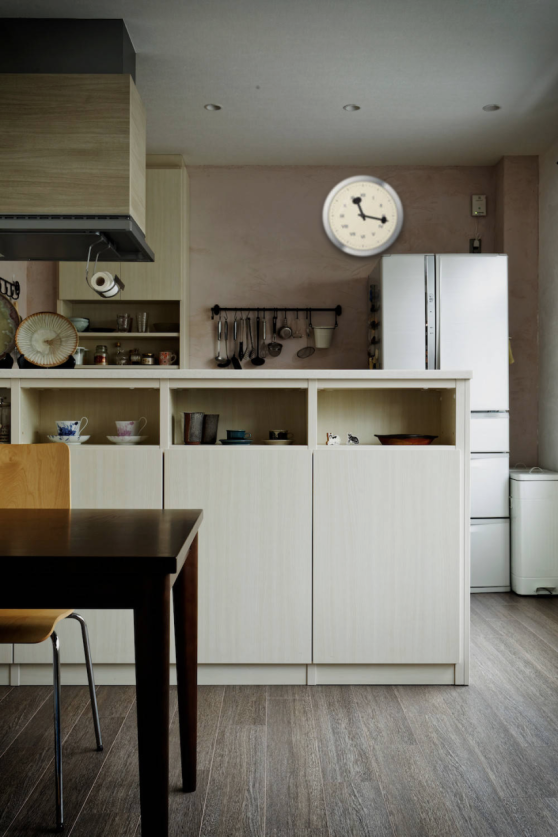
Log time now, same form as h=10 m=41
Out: h=11 m=17
